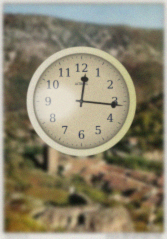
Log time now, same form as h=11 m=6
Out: h=12 m=16
